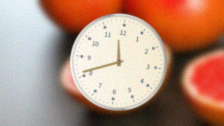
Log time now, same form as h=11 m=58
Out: h=11 m=41
